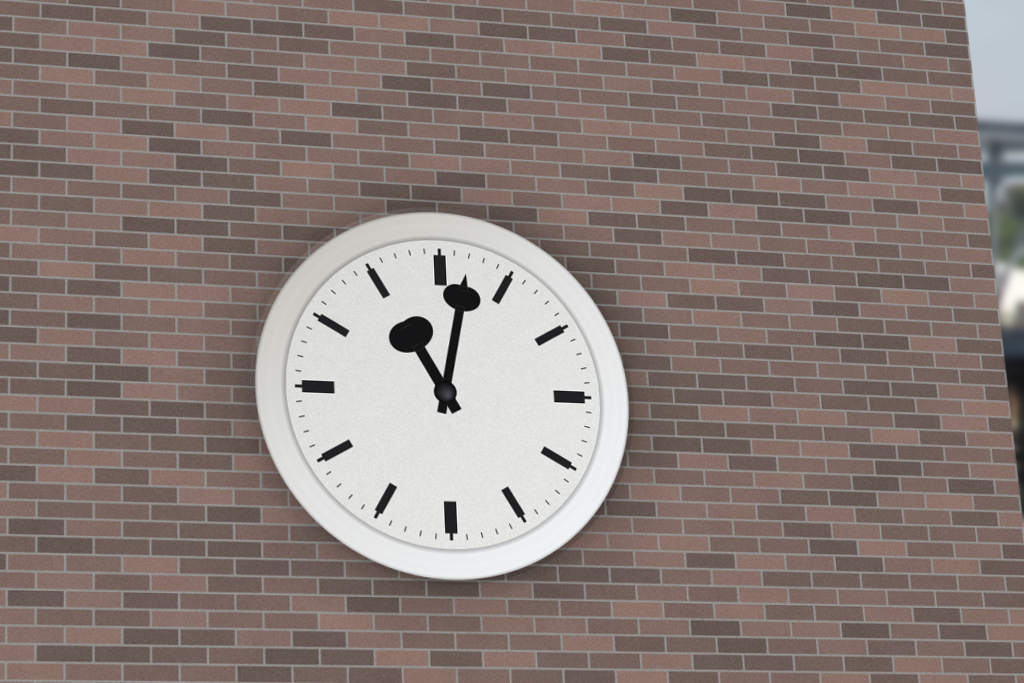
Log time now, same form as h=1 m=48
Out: h=11 m=2
